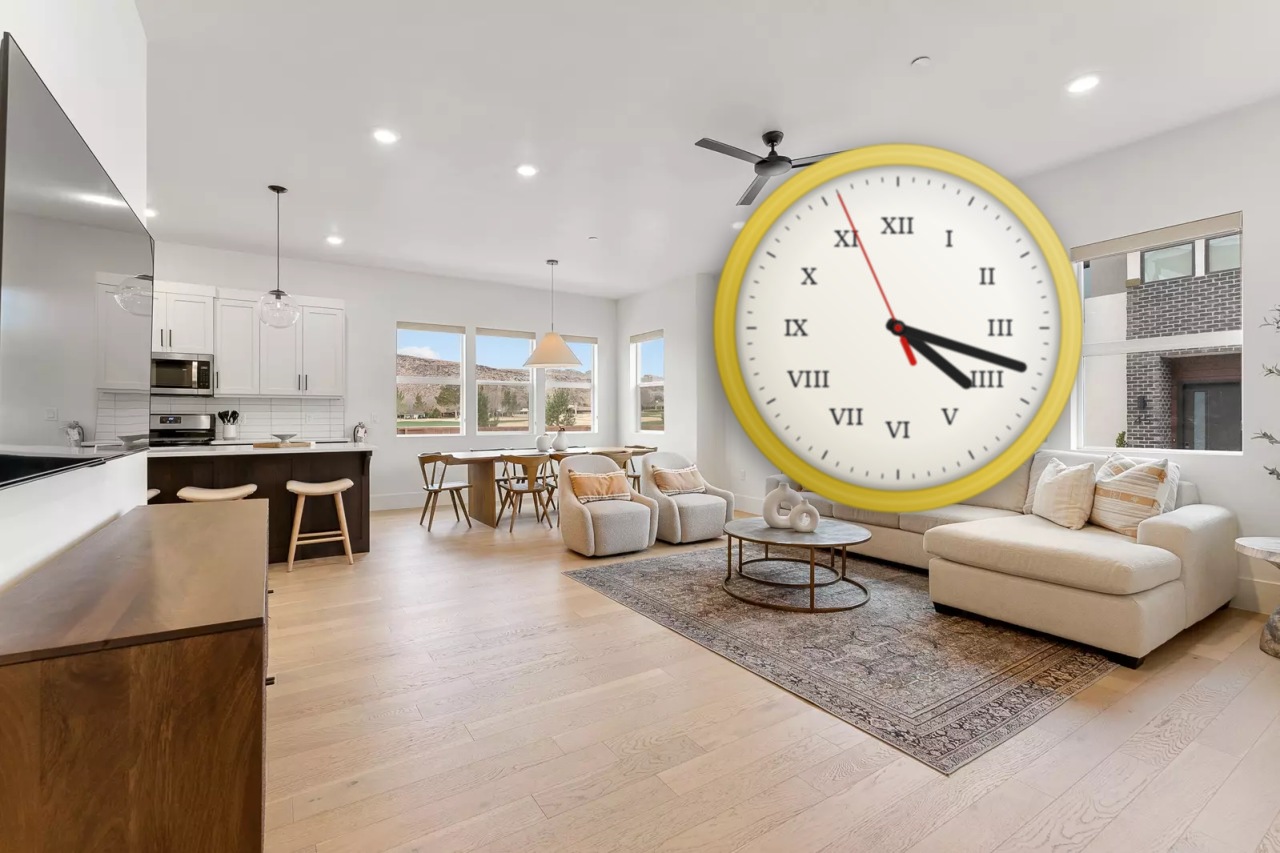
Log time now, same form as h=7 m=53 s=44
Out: h=4 m=17 s=56
